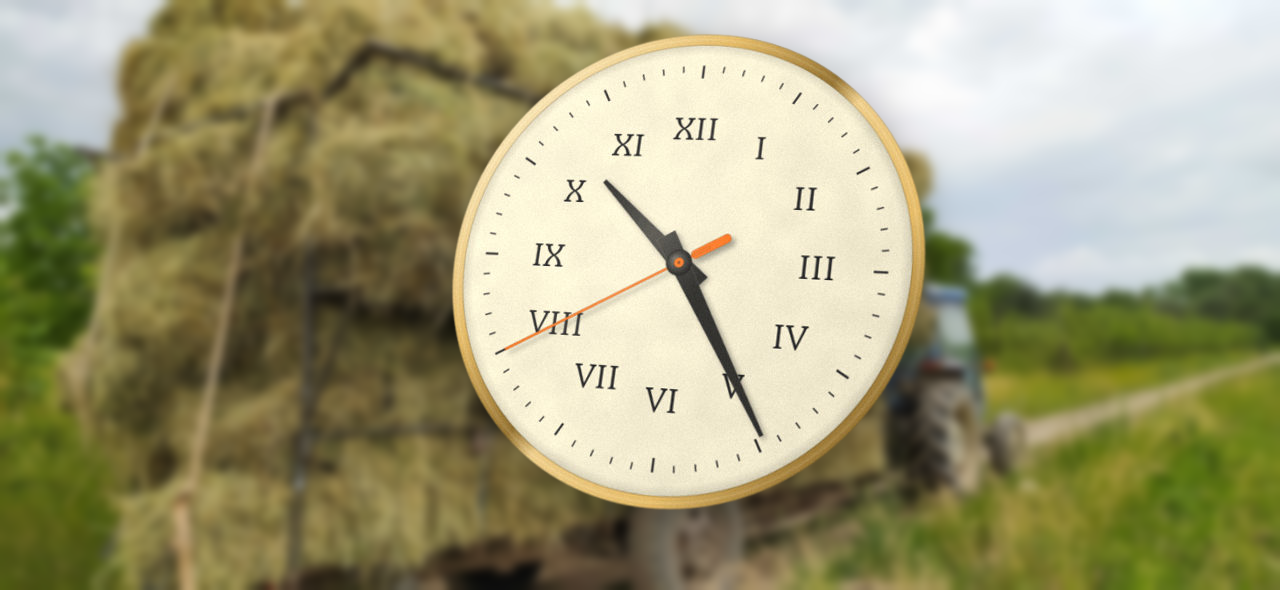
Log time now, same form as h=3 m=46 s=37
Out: h=10 m=24 s=40
